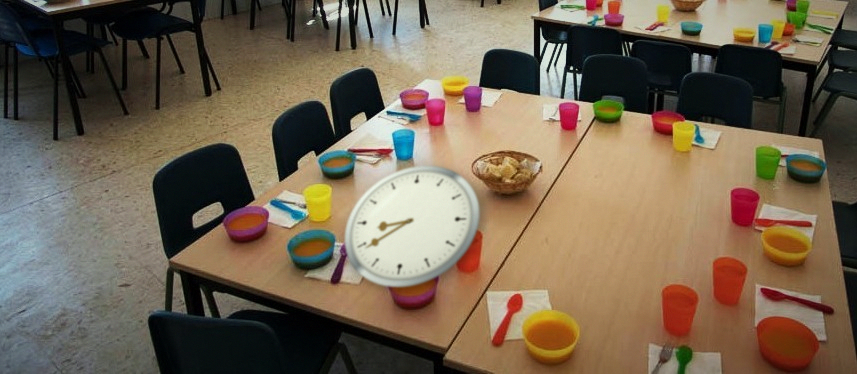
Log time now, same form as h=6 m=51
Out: h=8 m=39
